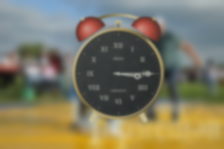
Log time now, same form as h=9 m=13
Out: h=3 m=15
